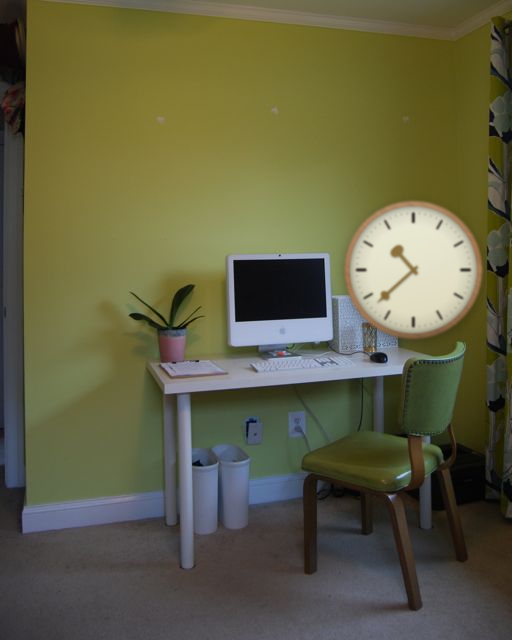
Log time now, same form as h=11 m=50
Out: h=10 m=38
